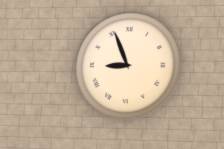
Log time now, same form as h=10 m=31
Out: h=8 m=56
